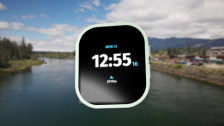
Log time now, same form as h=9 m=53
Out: h=12 m=55
